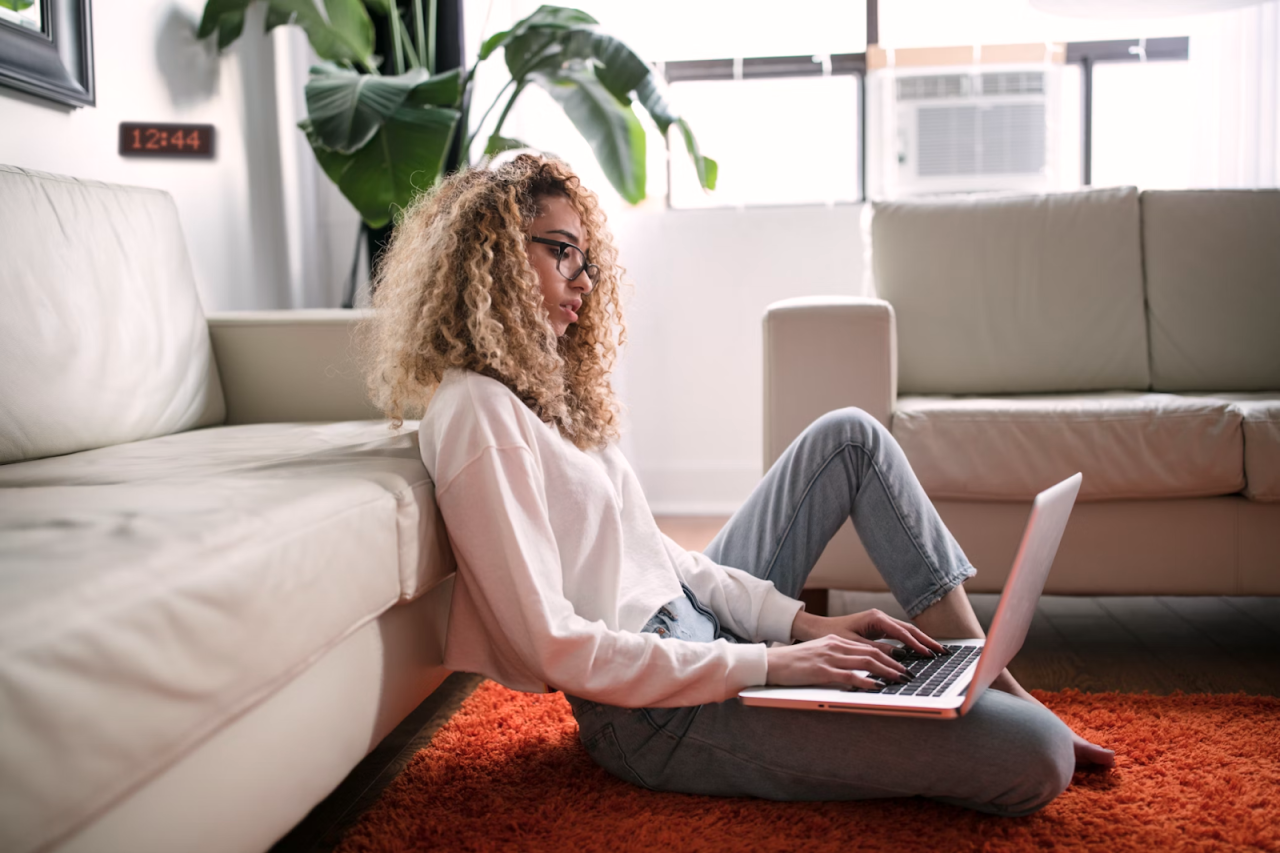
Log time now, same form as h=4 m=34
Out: h=12 m=44
